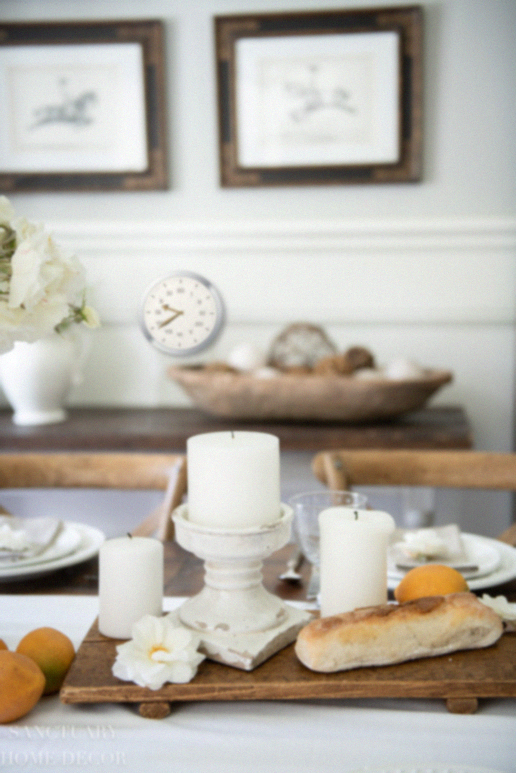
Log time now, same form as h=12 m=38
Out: h=9 m=39
